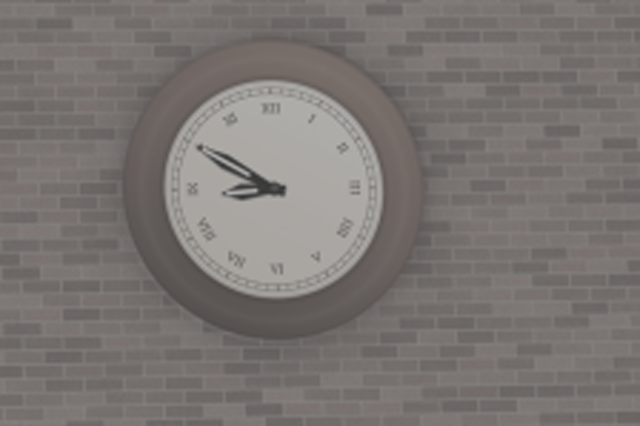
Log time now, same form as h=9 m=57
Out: h=8 m=50
